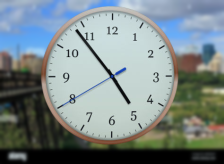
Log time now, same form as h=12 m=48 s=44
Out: h=4 m=53 s=40
